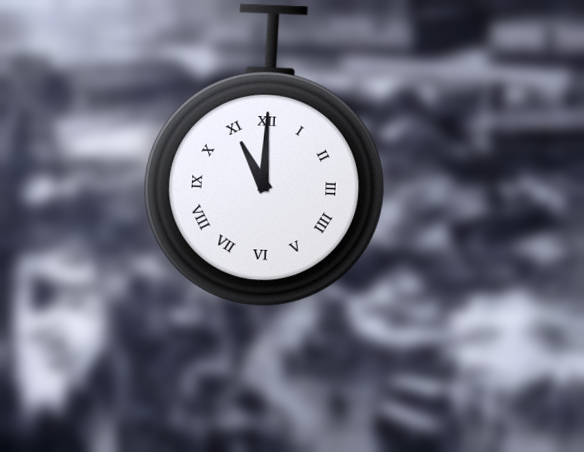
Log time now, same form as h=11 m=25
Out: h=11 m=0
